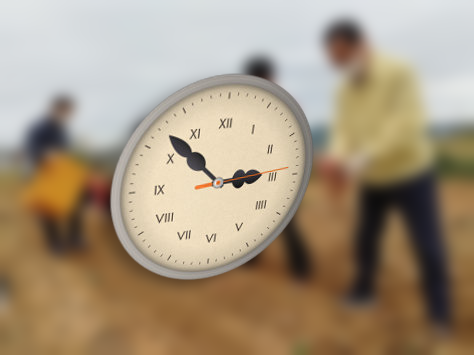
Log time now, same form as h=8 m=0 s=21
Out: h=2 m=52 s=14
